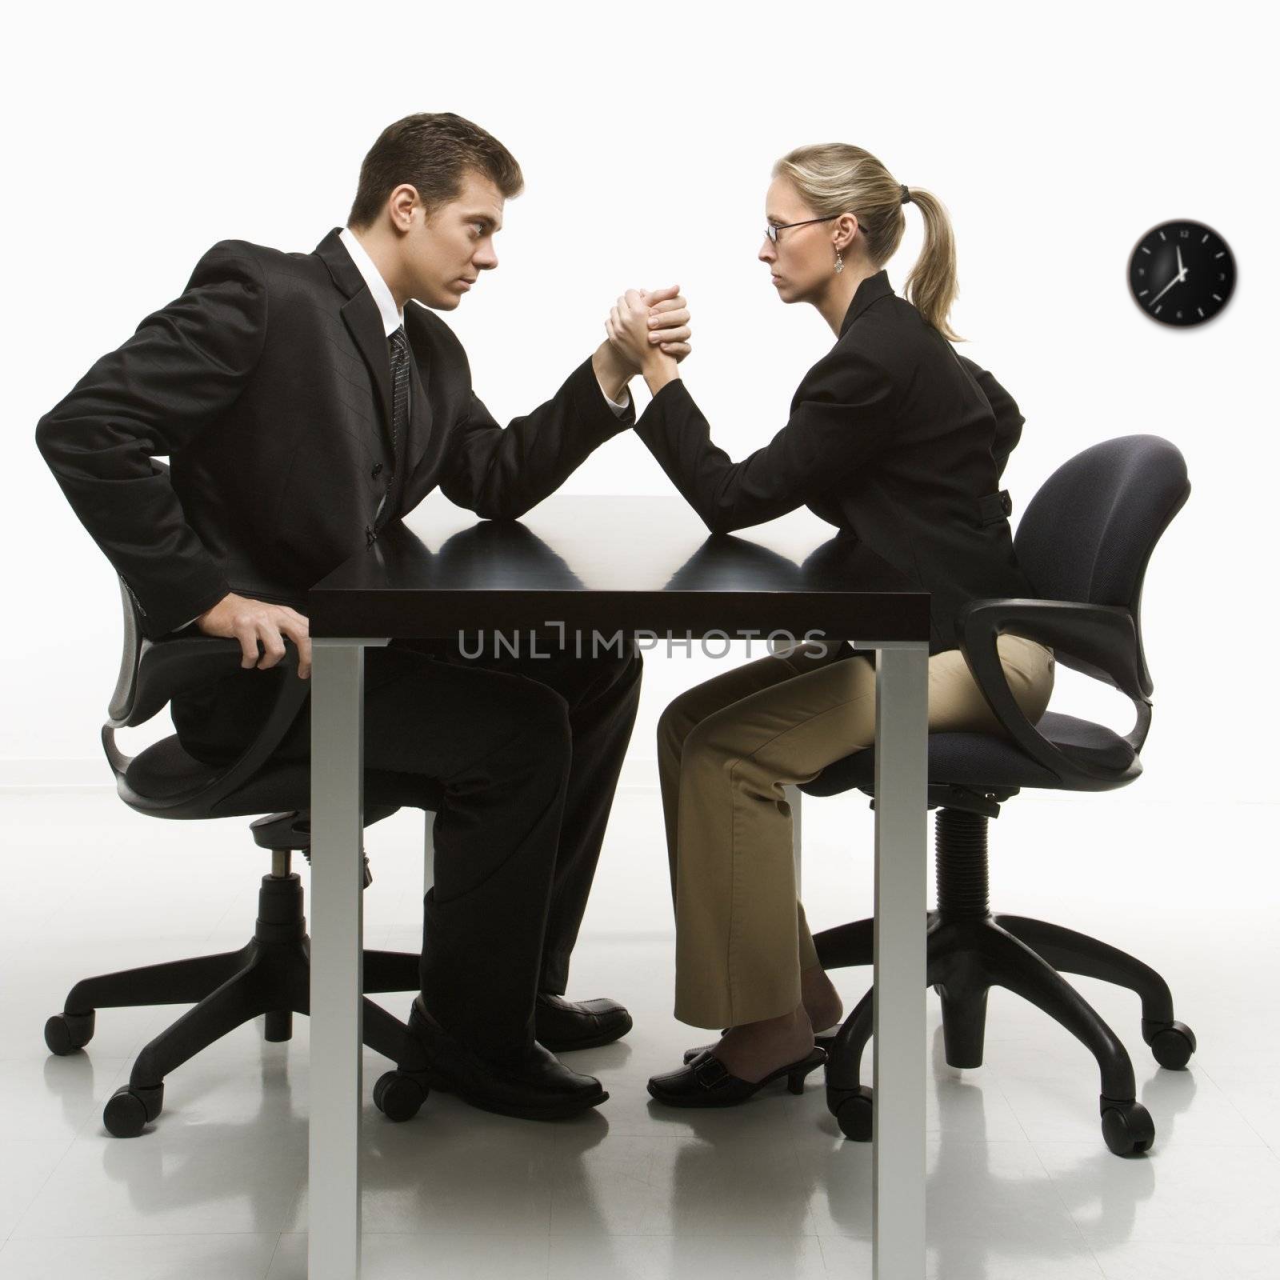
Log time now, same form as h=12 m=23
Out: h=11 m=37
